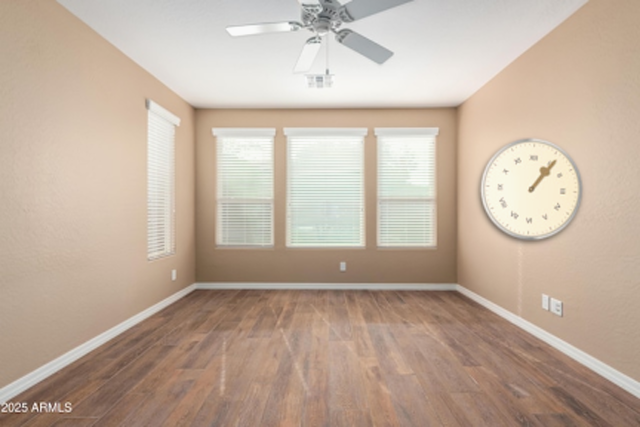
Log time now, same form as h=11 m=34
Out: h=1 m=6
